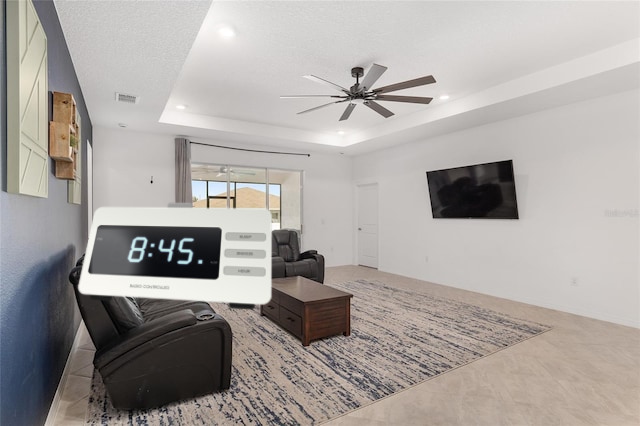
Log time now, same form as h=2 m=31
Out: h=8 m=45
